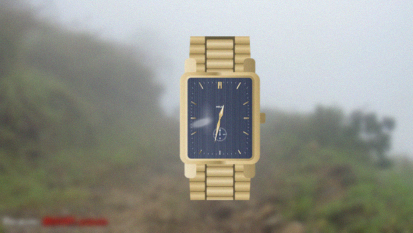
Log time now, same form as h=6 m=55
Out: h=12 m=32
